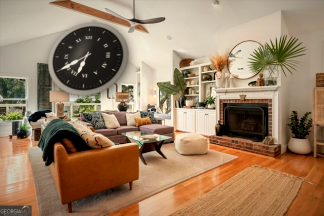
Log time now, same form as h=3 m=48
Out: h=6 m=40
